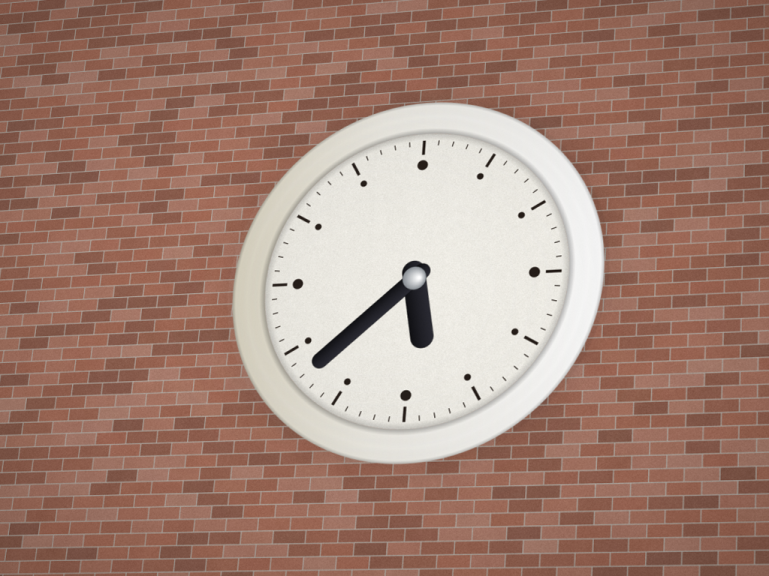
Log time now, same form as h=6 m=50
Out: h=5 m=38
